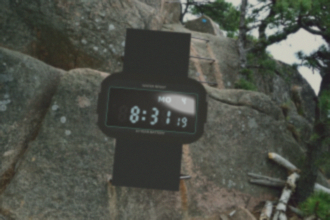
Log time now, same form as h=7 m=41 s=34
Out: h=8 m=31 s=19
